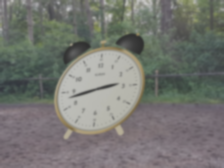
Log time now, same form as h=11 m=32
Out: h=2 m=43
